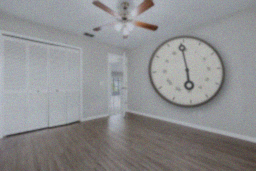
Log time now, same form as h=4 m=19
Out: h=5 m=59
